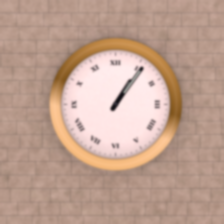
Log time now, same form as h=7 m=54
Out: h=1 m=6
